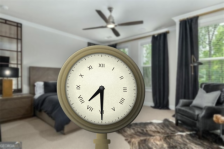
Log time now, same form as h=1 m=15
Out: h=7 m=30
